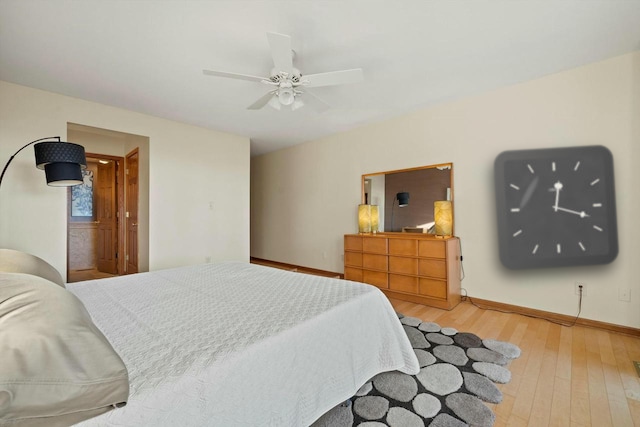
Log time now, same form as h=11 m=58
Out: h=12 m=18
